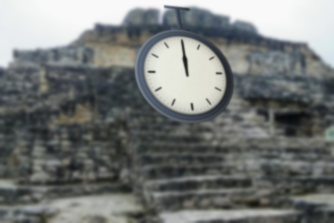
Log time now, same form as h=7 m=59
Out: h=12 m=0
